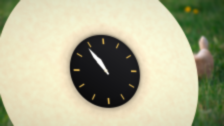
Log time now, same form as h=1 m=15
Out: h=10 m=54
